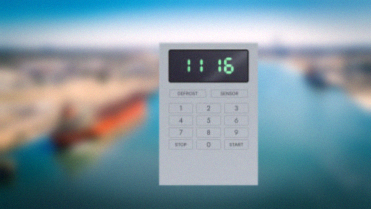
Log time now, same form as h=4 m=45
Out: h=11 m=16
